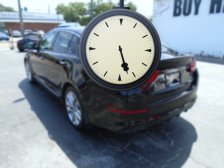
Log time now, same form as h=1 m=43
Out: h=5 m=27
